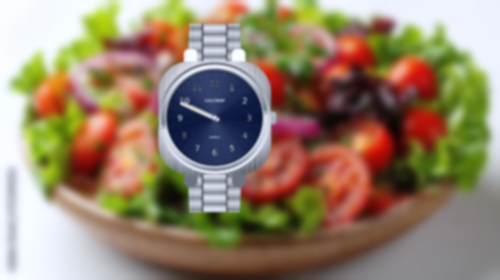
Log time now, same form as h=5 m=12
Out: h=9 m=49
